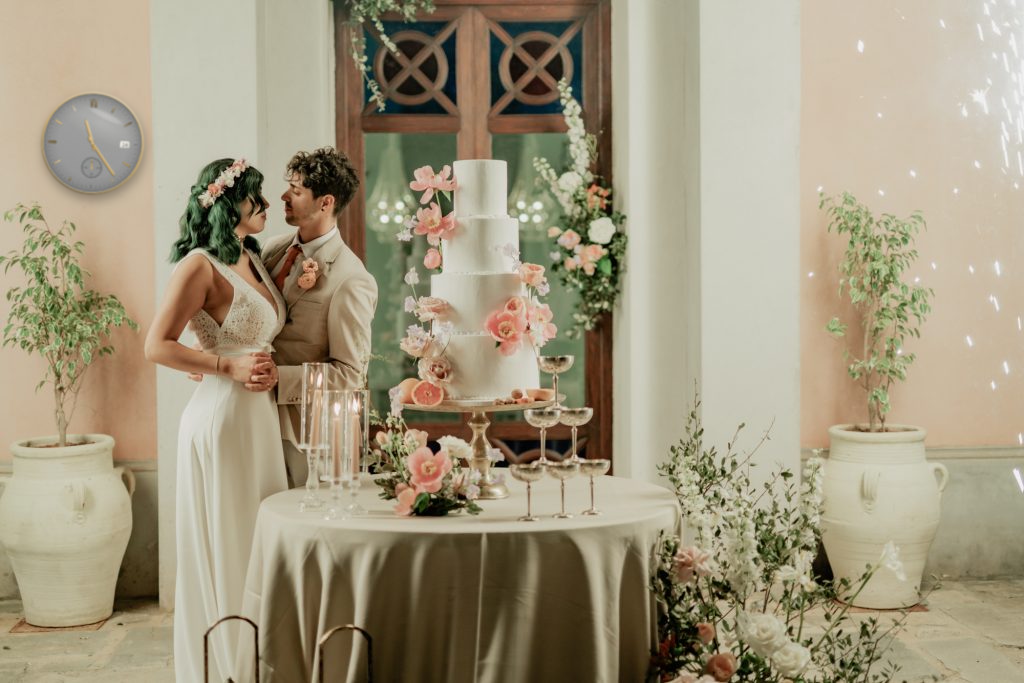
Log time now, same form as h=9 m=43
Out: h=11 m=24
